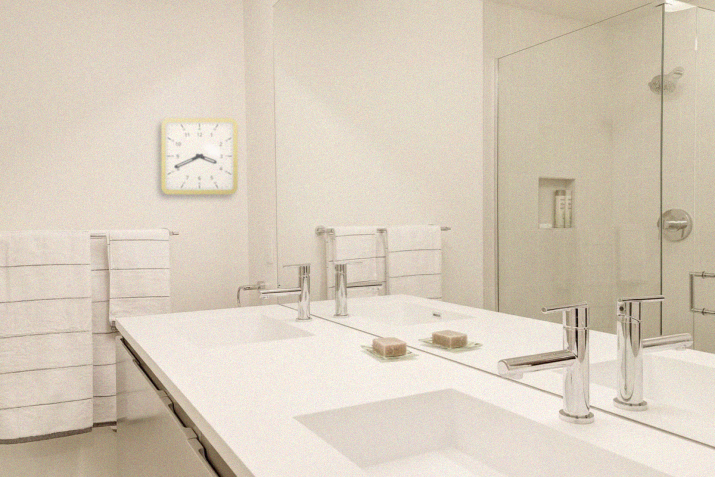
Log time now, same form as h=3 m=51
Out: h=3 m=41
